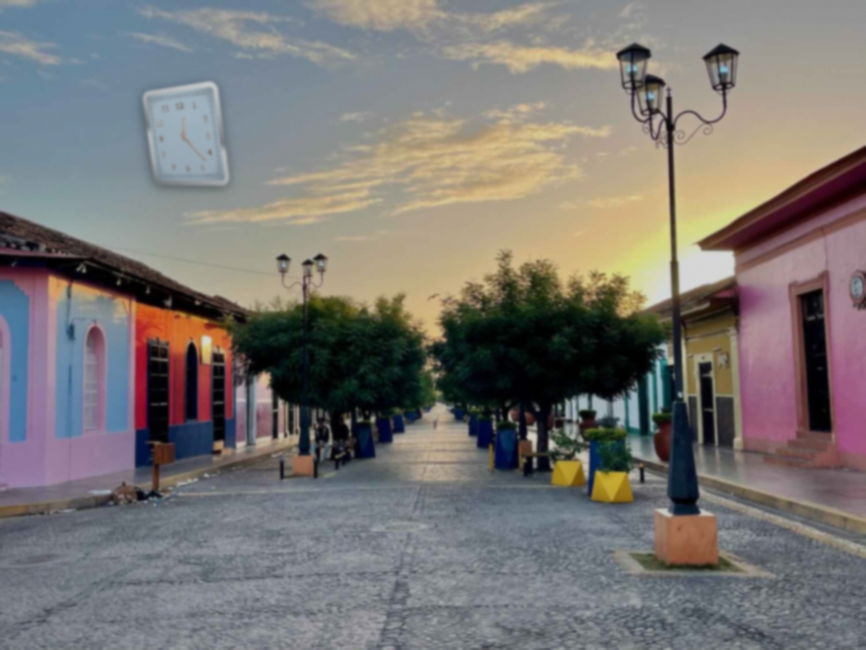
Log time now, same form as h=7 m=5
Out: h=12 m=23
